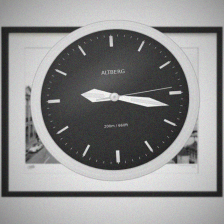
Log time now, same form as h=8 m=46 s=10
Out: h=9 m=17 s=14
